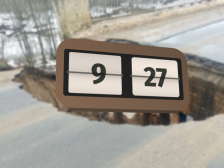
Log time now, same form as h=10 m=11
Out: h=9 m=27
